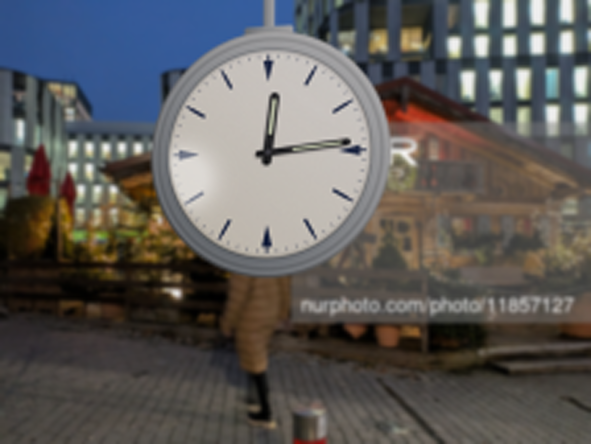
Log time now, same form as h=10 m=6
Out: h=12 m=14
